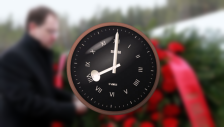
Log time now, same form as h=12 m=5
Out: h=8 m=0
